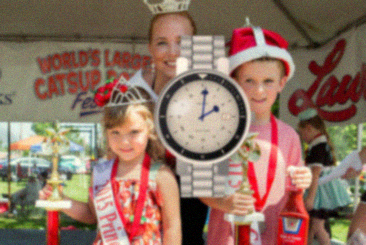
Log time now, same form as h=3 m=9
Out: h=2 m=1
